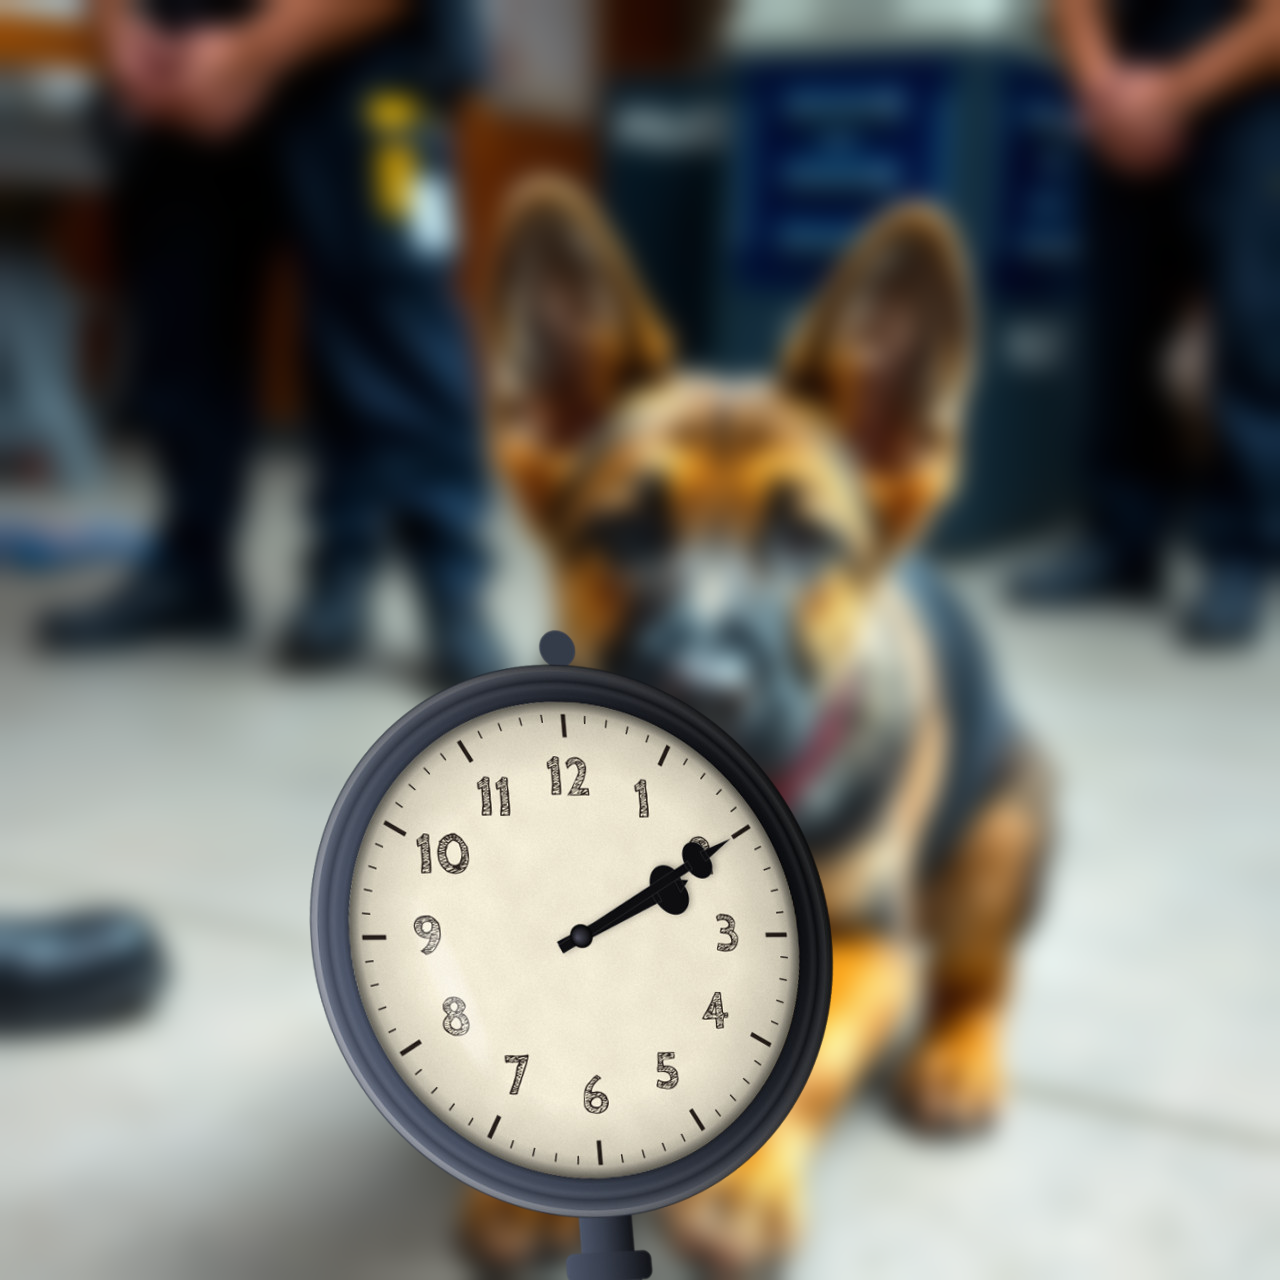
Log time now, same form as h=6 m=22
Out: h=2 m=10
